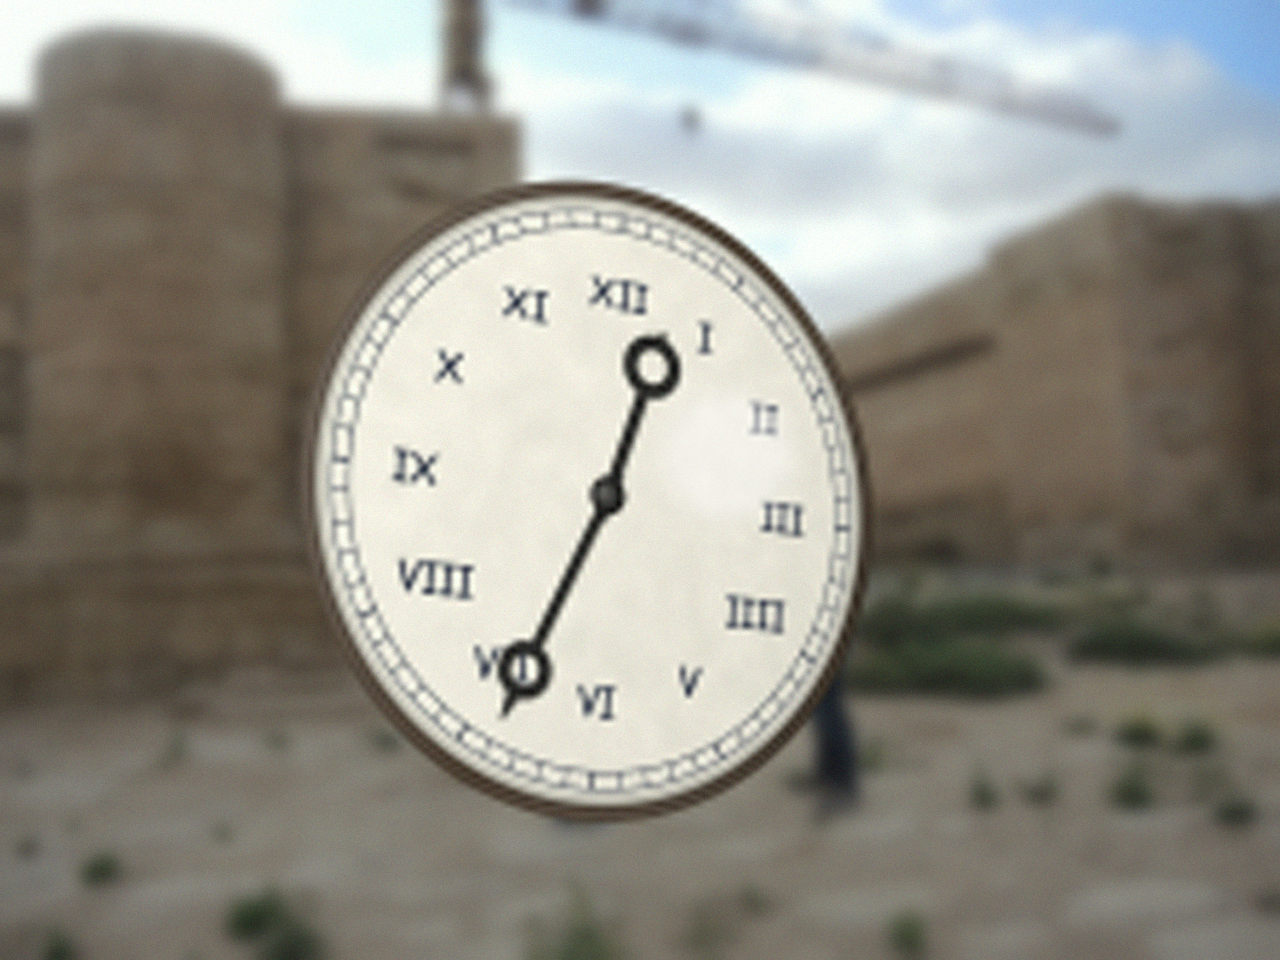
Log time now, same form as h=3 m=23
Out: h=12 m=34
